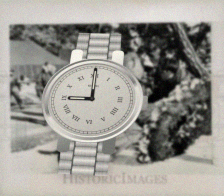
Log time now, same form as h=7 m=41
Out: h=9 m=0
